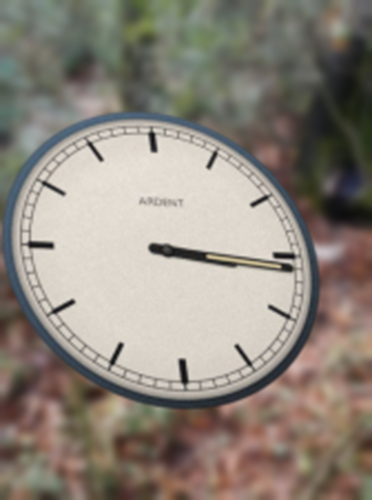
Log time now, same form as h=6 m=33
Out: h=3 m=16
